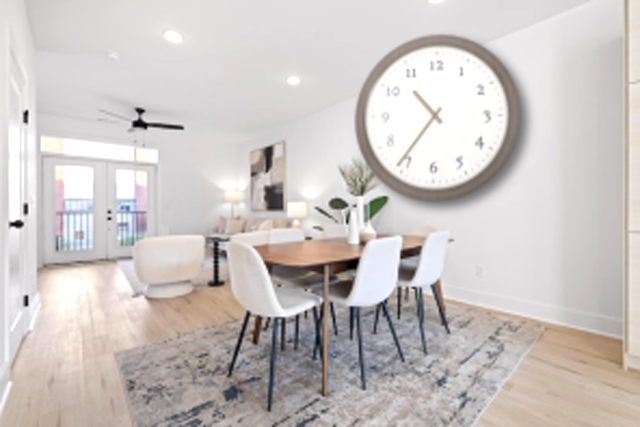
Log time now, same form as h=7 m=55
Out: h=10 m=36
